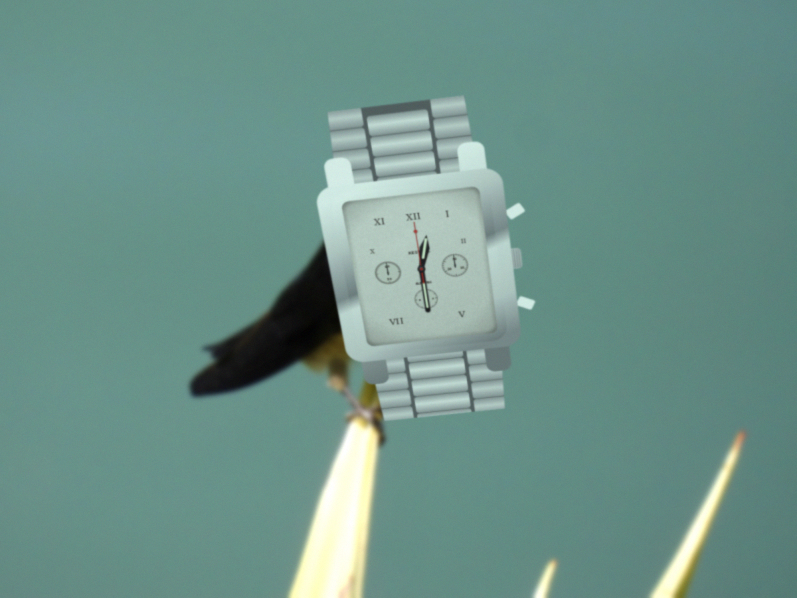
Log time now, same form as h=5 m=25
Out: h=12 m=30
